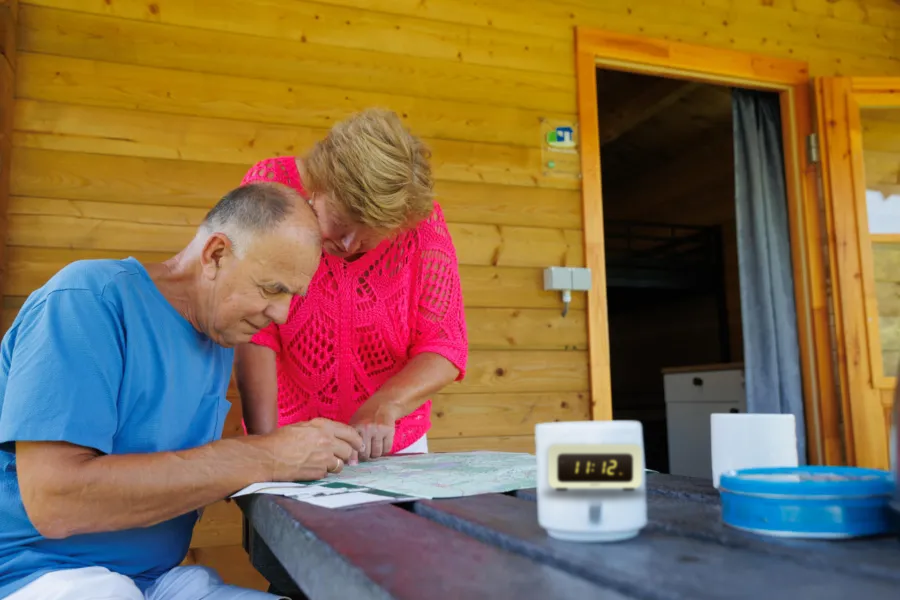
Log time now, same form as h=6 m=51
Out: h=11 m=12
